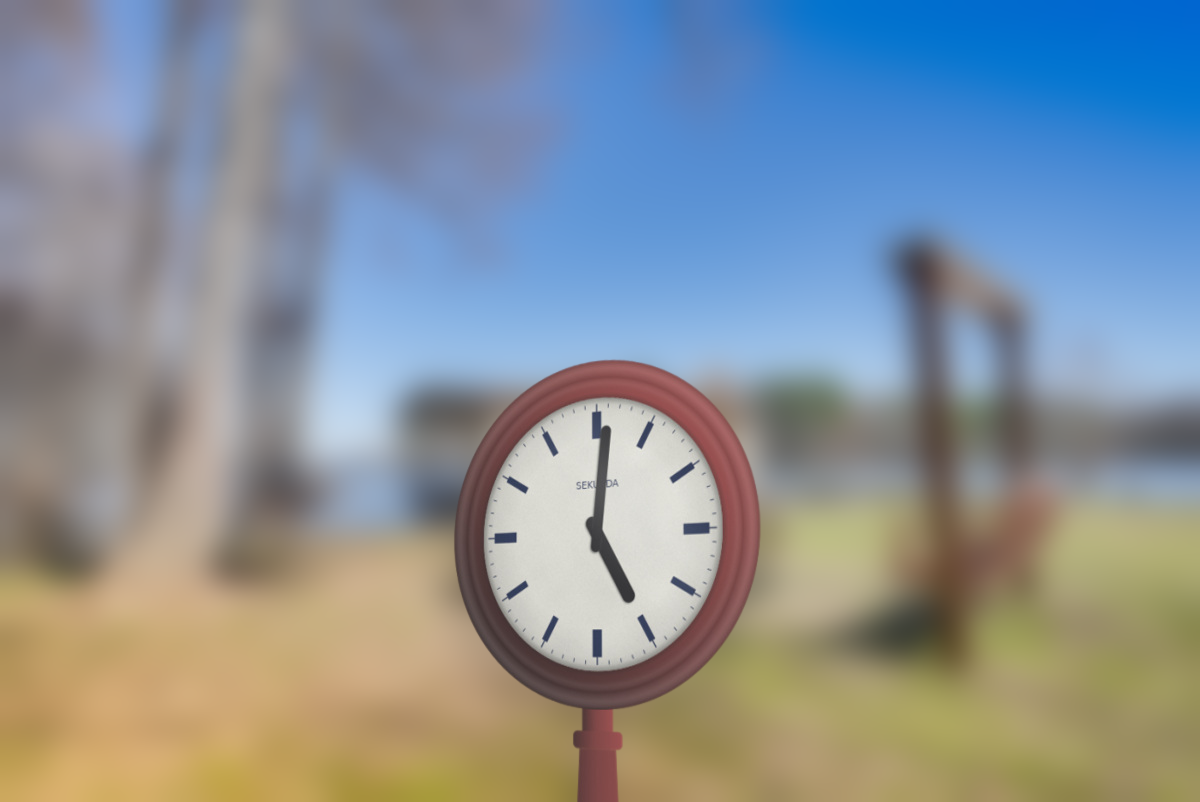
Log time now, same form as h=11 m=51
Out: h=5 m=1
